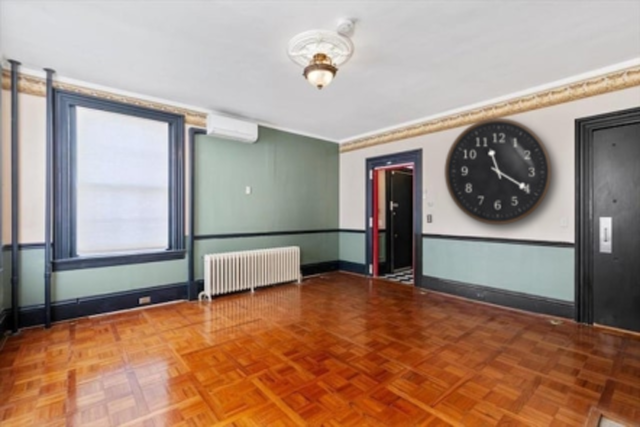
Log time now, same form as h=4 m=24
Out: h=11 m=20
